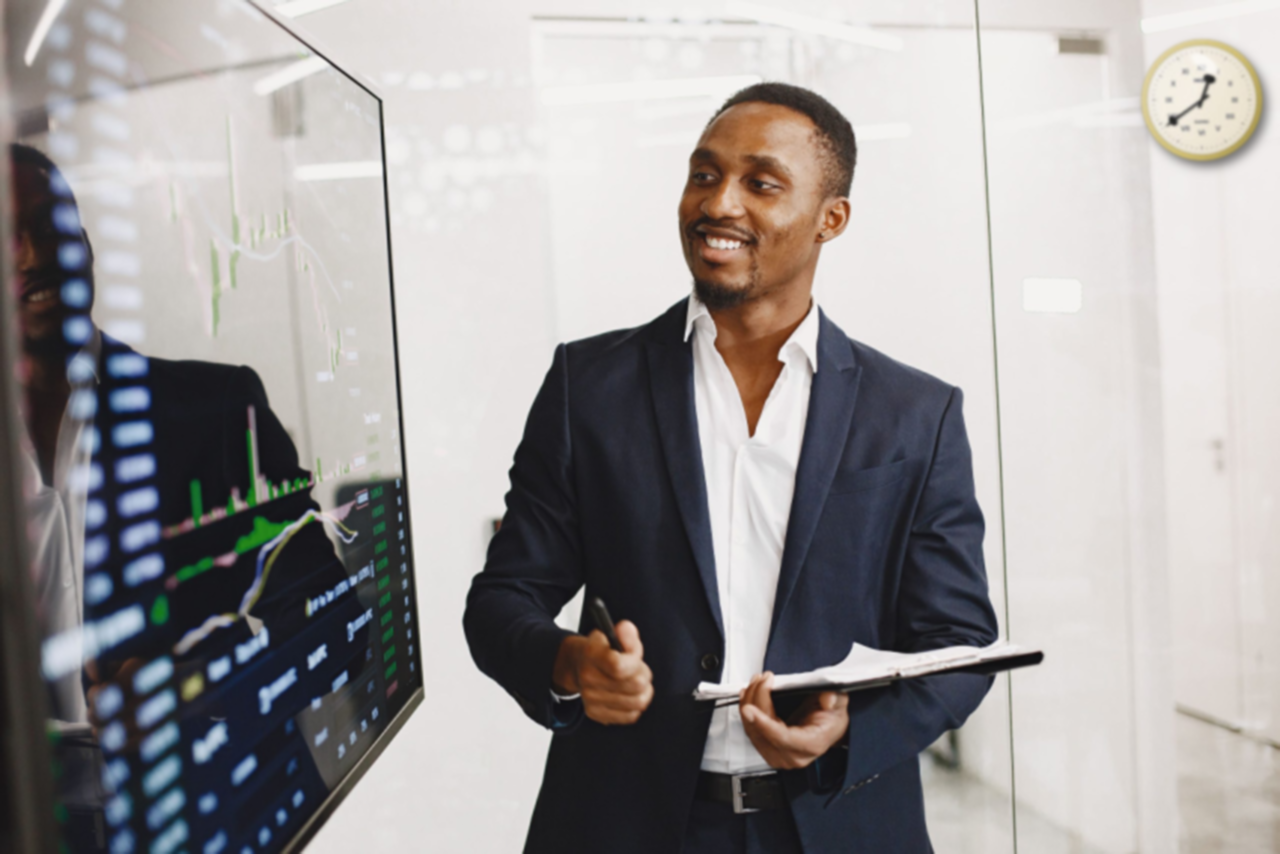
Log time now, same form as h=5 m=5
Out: h=12 m=39
